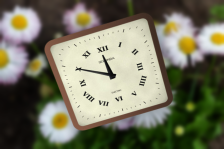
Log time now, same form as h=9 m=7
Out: h=11 m=50
